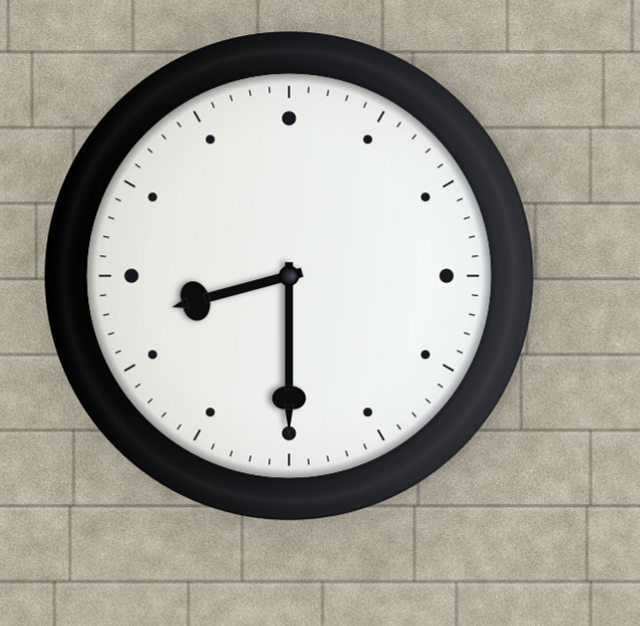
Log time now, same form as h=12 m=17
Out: h=8 m=30
